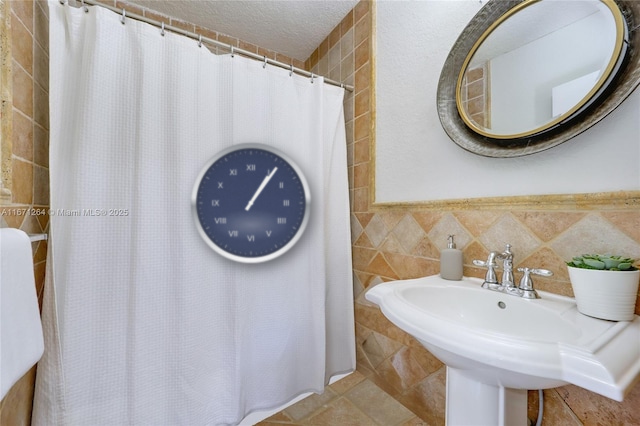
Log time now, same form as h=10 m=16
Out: h=1 m=6
